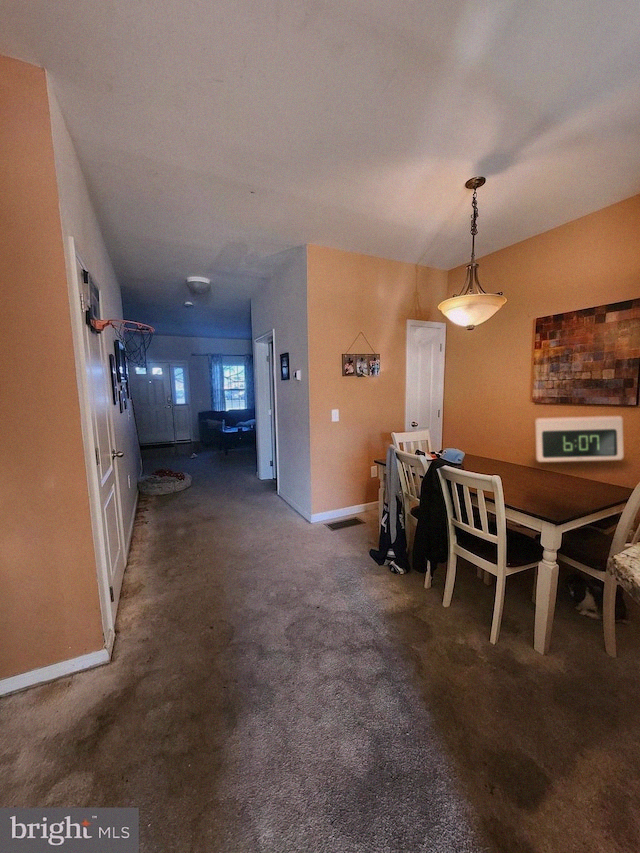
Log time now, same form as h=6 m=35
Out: h=6 m=7
